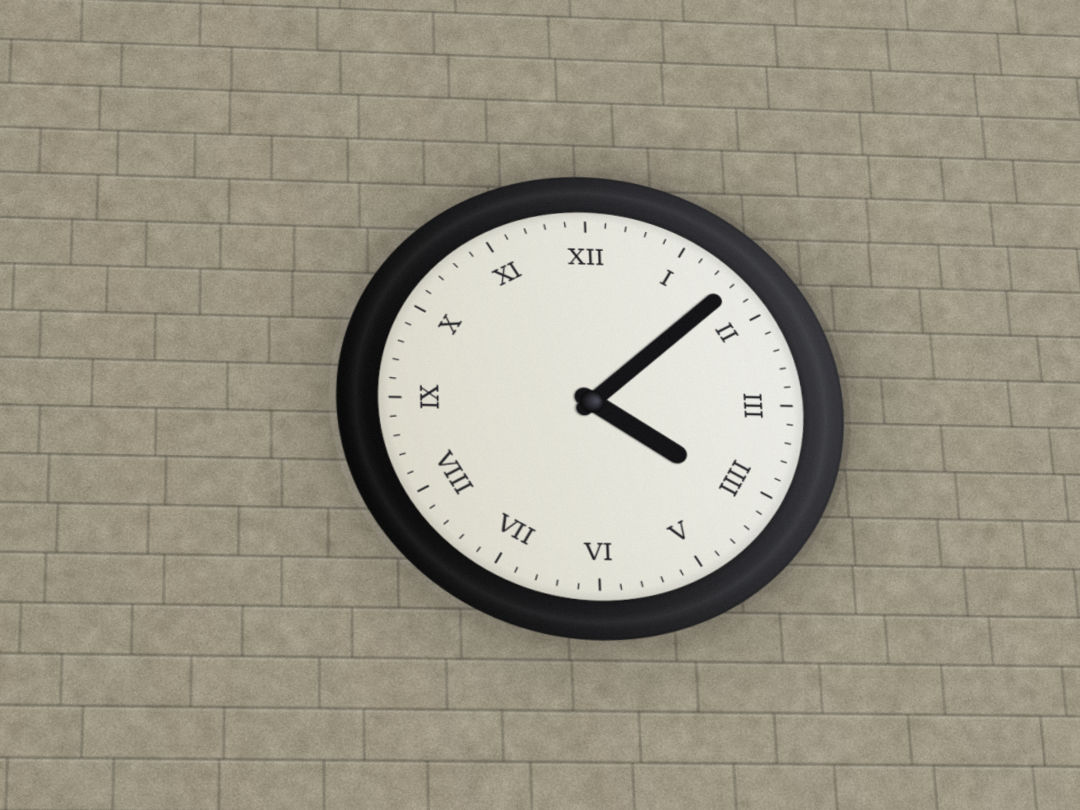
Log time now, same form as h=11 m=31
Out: h=4 m=8
